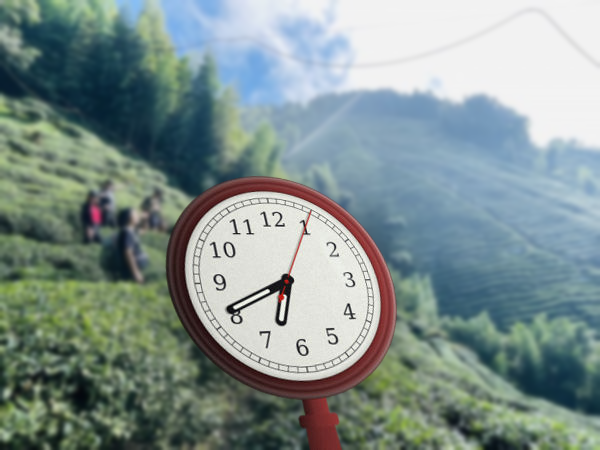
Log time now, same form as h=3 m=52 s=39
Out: h=6 m=41 s=5
